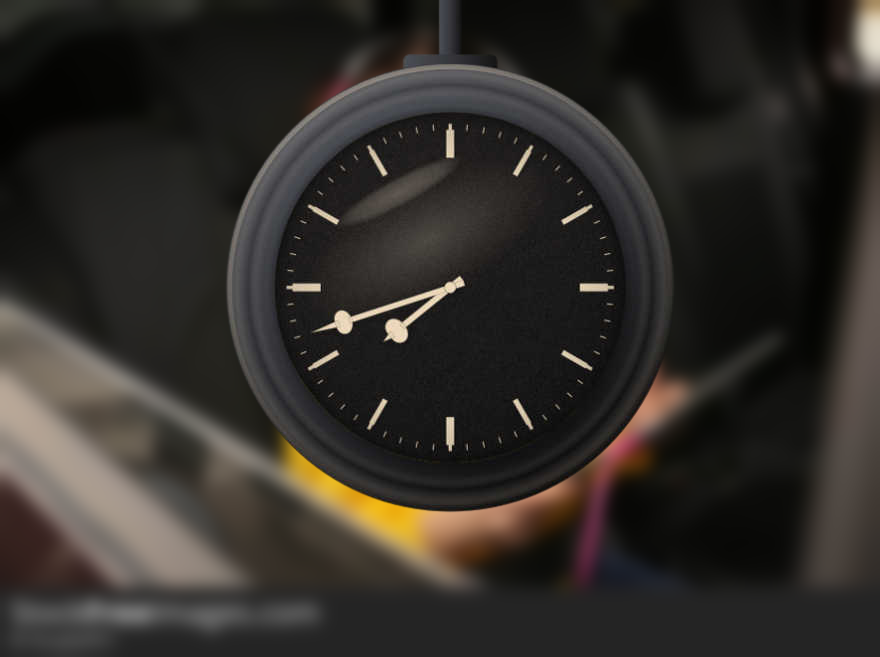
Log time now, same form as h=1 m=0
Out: h=7 m=42
